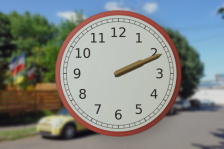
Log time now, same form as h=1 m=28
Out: h=2 m=11
